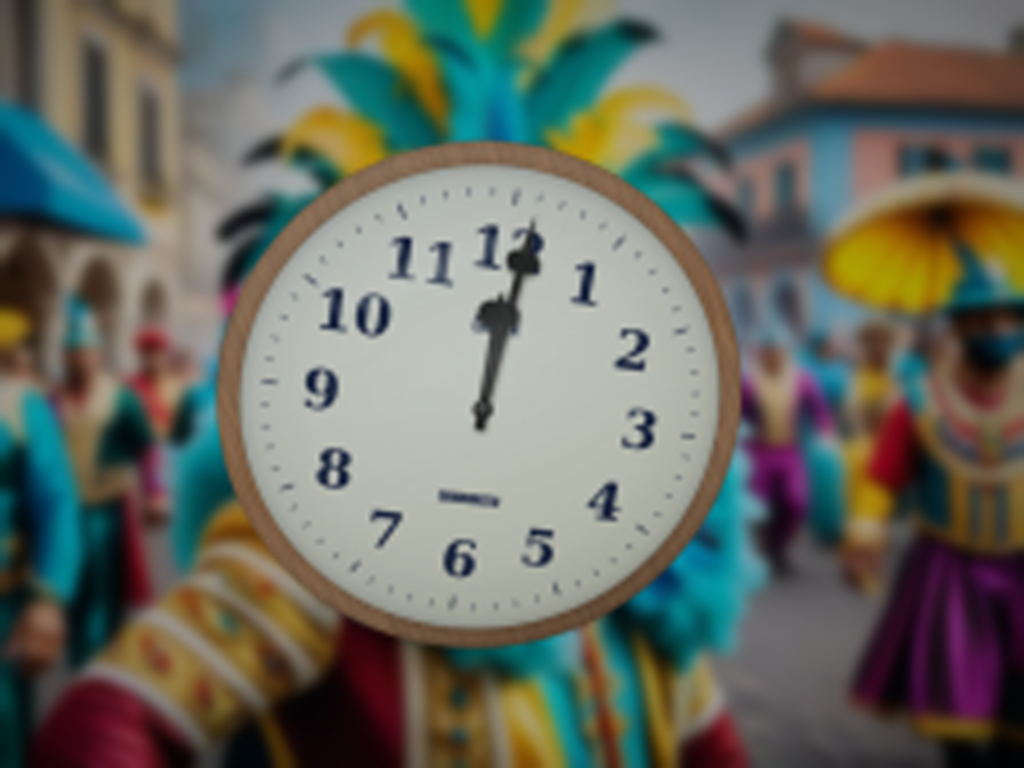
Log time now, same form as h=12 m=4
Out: h=12 m=1
